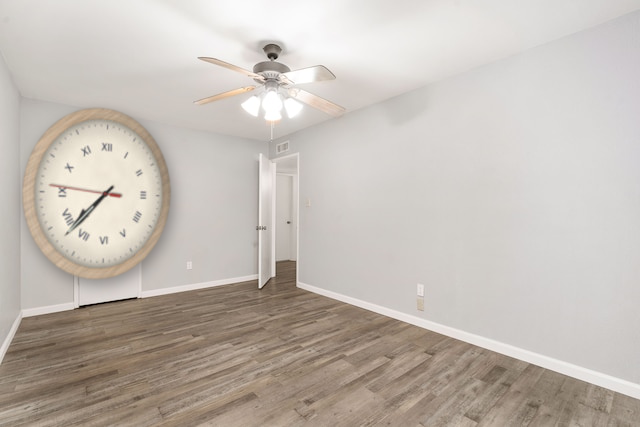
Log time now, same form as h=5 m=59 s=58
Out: h=7 m=37 s=46
